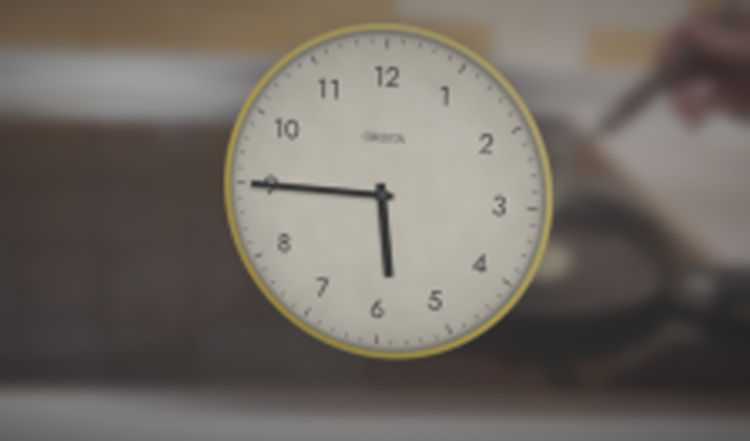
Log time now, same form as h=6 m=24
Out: h=5 m=45
